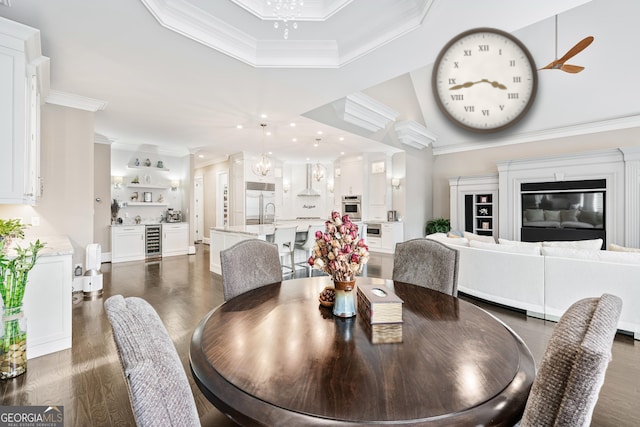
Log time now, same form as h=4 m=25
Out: h=3 m=43
